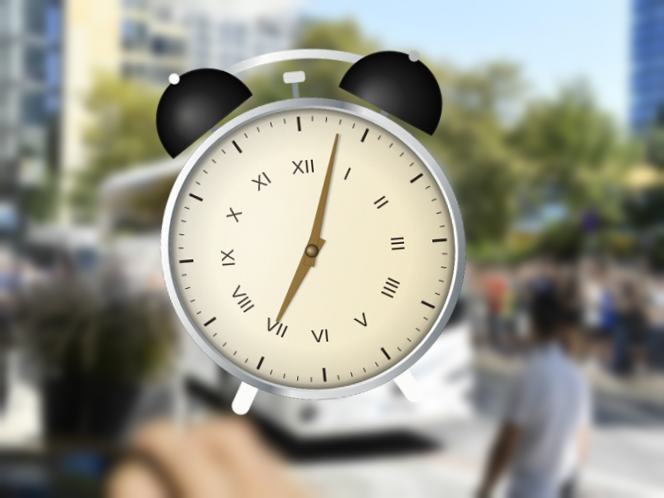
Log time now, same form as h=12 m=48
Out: h=7 m=3
